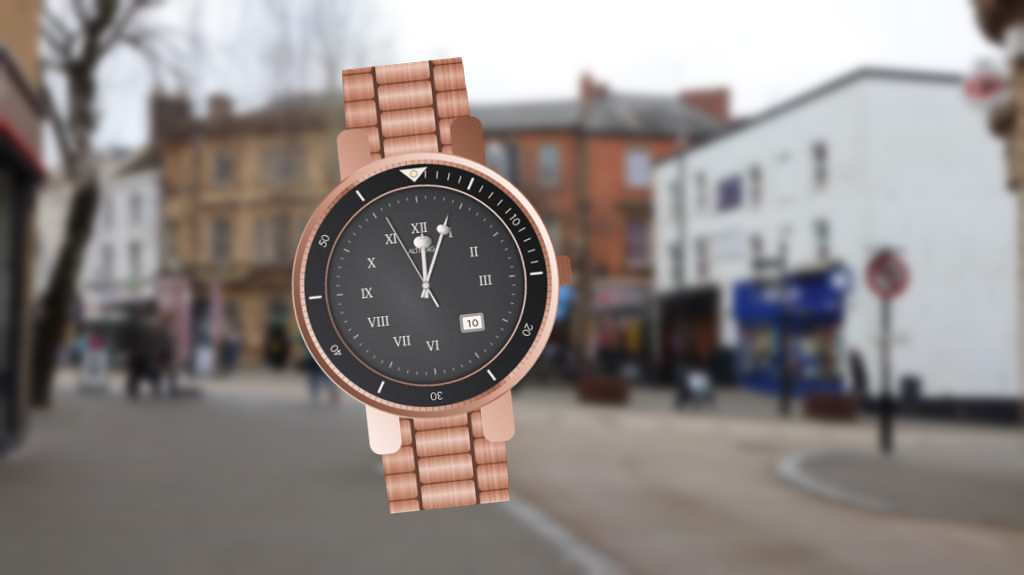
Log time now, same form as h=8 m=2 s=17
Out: h=12 m=3 s=56
